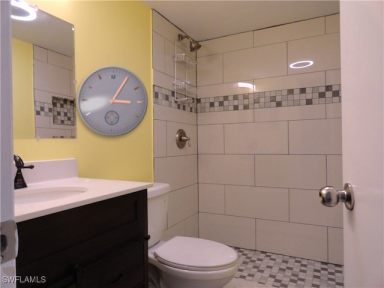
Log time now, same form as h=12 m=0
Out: h=3 m=5
